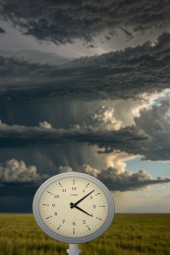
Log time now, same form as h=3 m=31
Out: h=4 m=8
